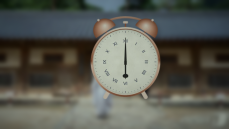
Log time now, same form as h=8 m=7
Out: h=6 m=0
